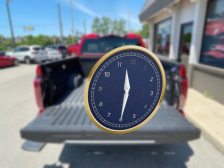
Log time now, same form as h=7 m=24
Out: h=11 m=30
